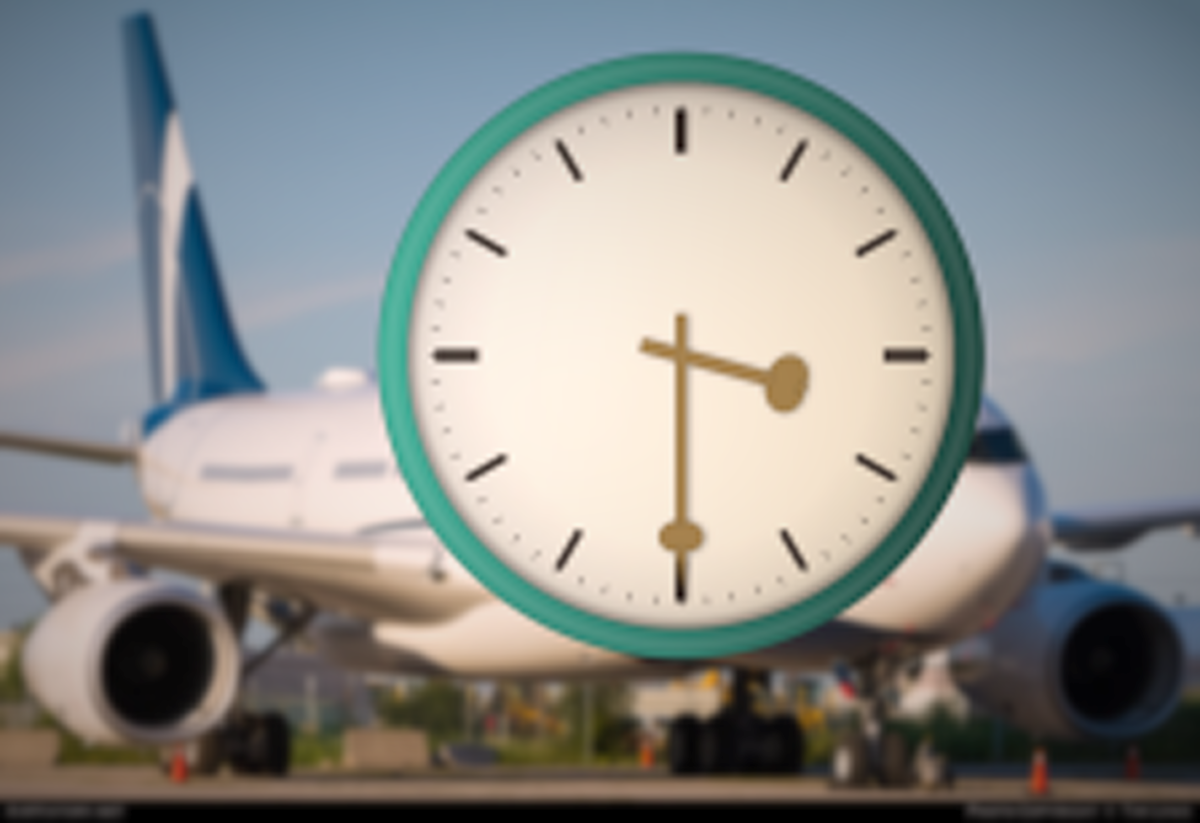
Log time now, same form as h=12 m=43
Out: h=3 m=30
